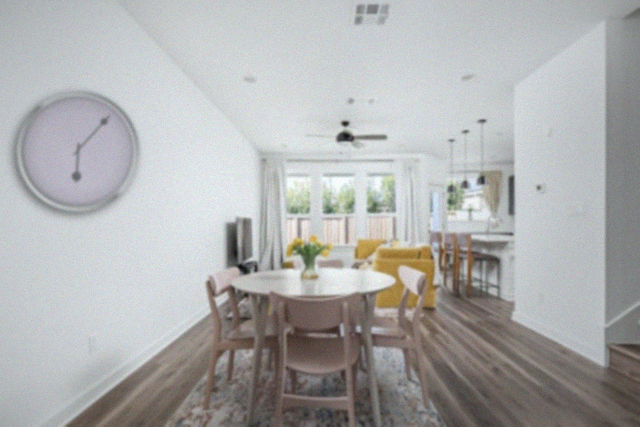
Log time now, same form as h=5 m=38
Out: h=6 m=7
